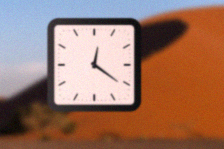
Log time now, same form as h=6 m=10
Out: h=12 m=21
